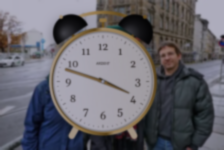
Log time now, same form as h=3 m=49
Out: h=3 m=48
